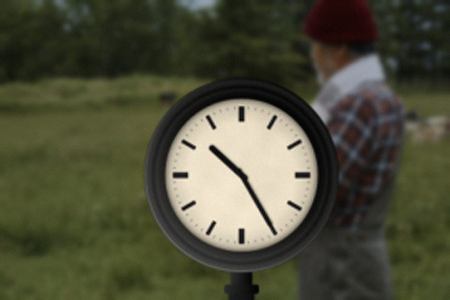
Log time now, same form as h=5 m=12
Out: h=10 m=25
